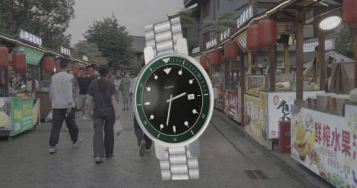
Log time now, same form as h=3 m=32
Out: h=2 m=33
